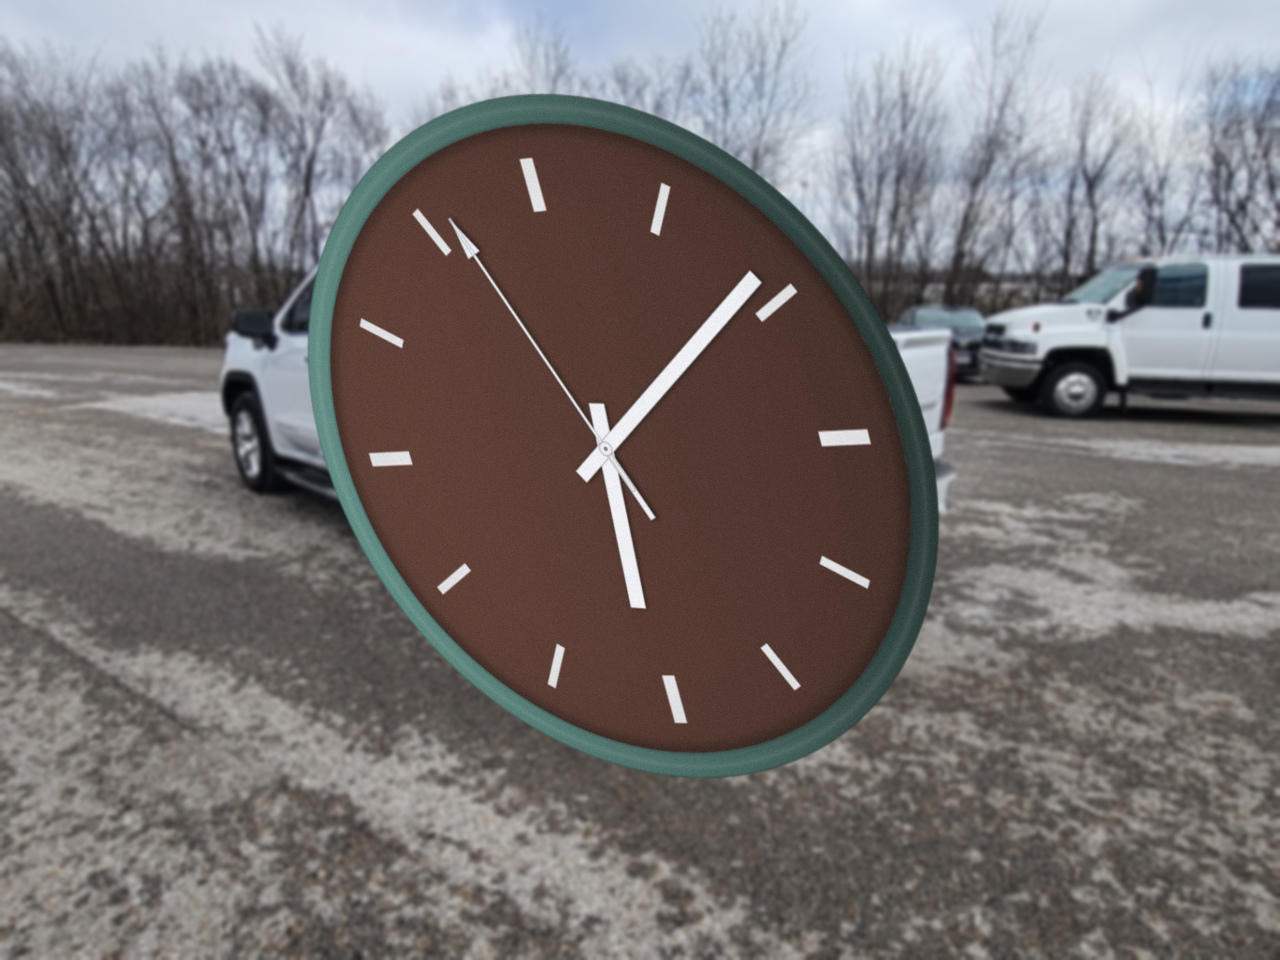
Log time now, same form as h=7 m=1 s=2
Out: h=6 m=8 s=56
